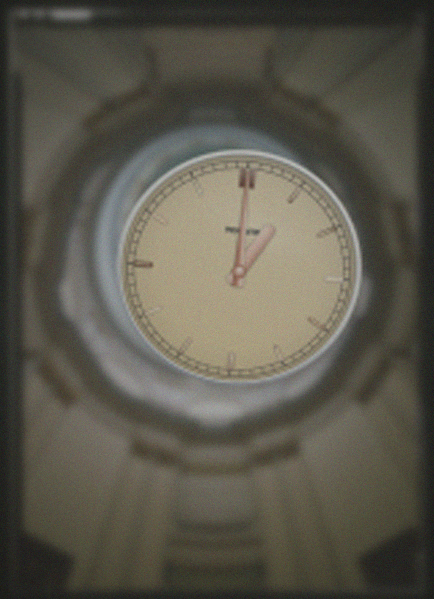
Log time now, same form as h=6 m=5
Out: h=1 m=0
